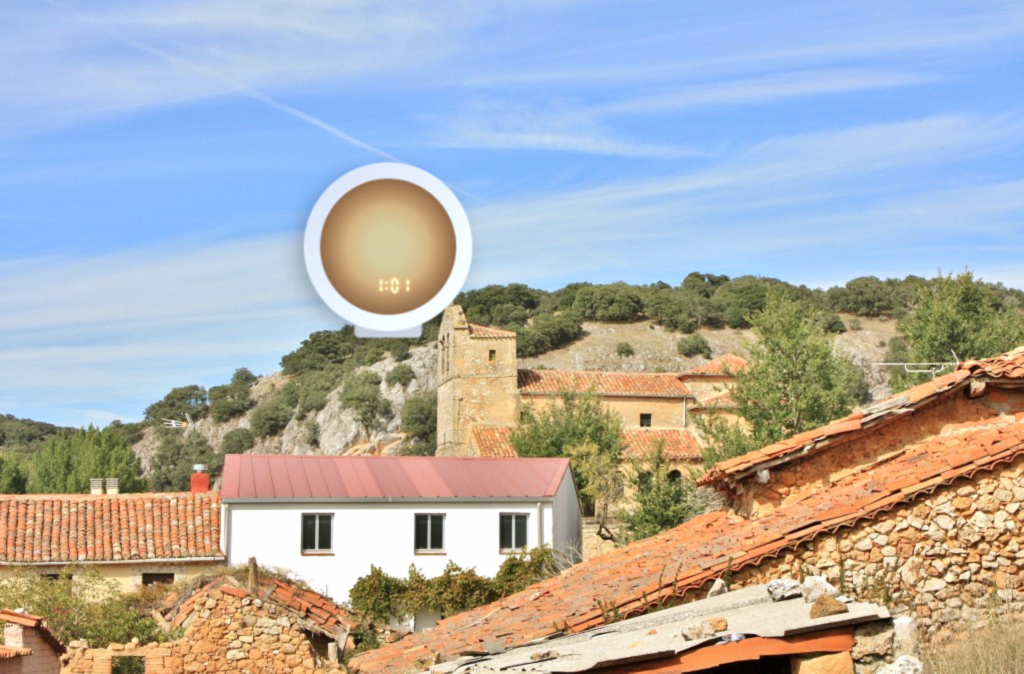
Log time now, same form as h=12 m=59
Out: h=1 m=1
